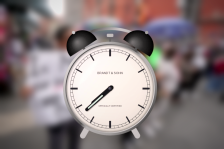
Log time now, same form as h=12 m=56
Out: h=7 m=38
